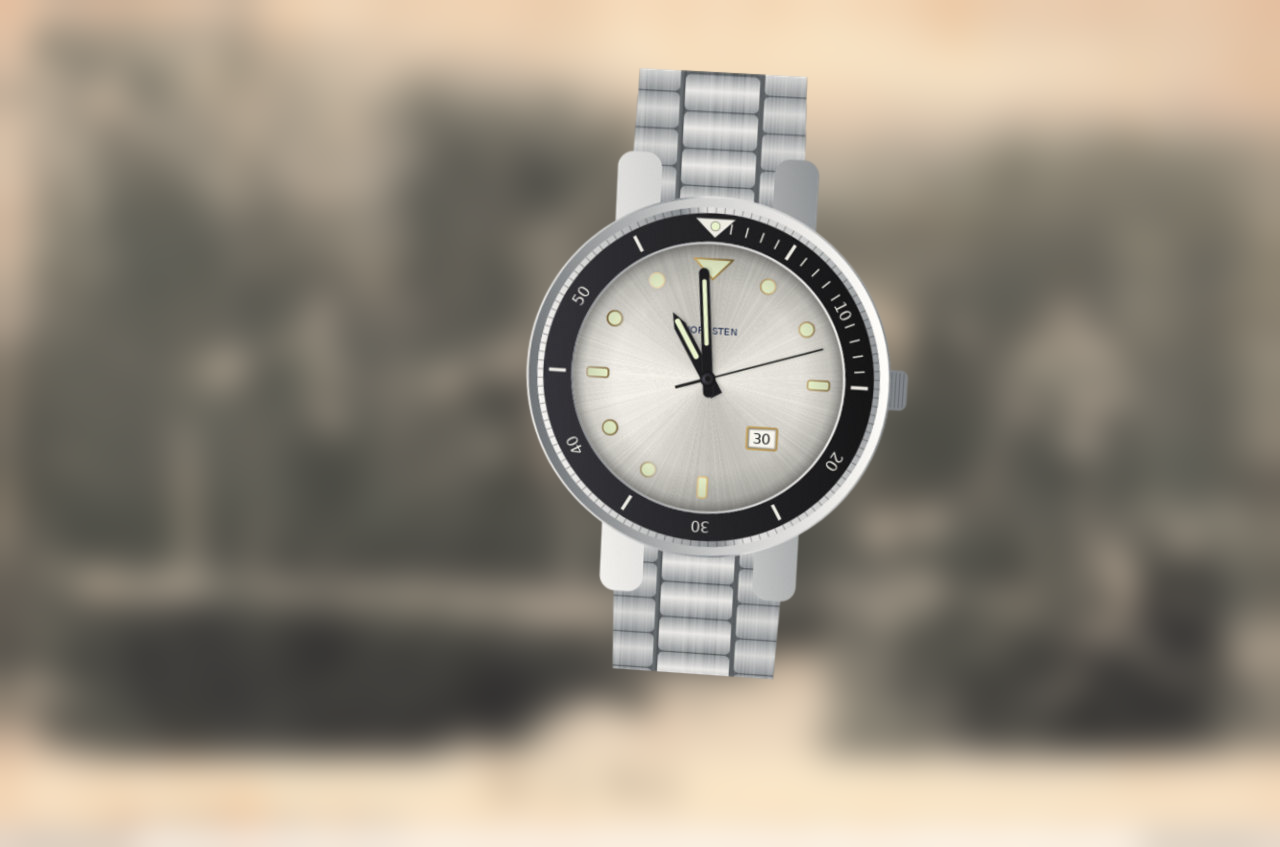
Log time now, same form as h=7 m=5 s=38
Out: h=10 m=59 s=12
